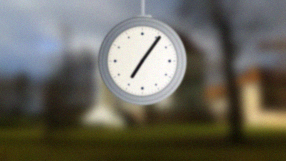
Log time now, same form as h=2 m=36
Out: h=7 m=6
